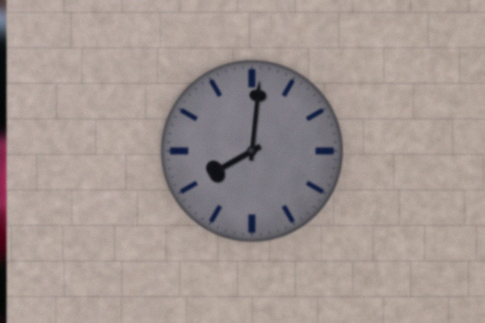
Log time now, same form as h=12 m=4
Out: h=8 m=1
